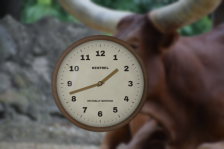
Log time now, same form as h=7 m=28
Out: h=1 m=42
